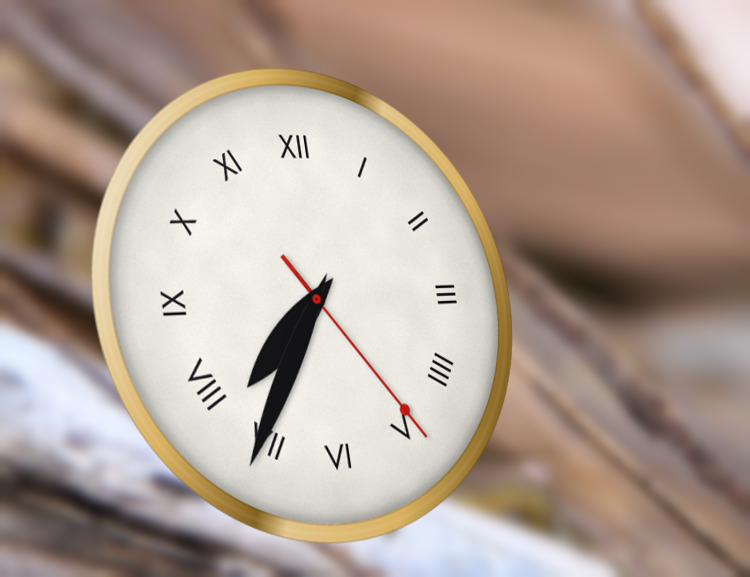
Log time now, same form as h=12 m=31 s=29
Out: h=7 m=35 s=24
